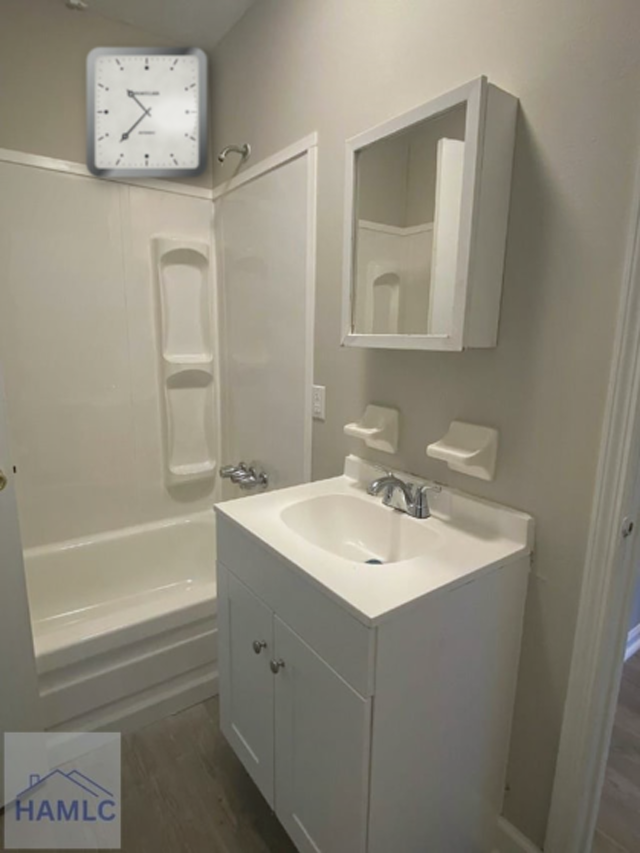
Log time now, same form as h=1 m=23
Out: h=10 m=37
